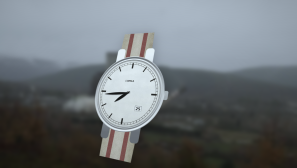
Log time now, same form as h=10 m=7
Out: h=7 m=44
